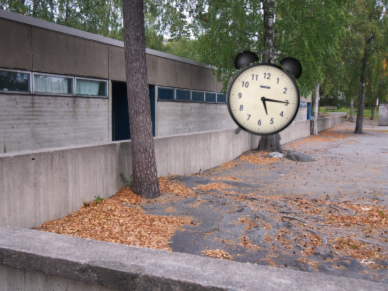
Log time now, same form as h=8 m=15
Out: h=5 m=15
